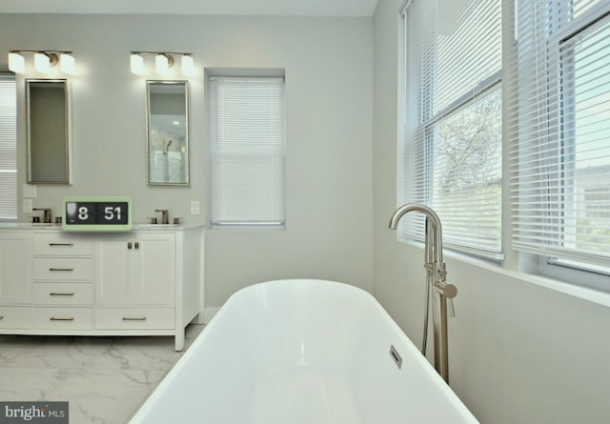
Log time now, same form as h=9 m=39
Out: h=8 m=51
